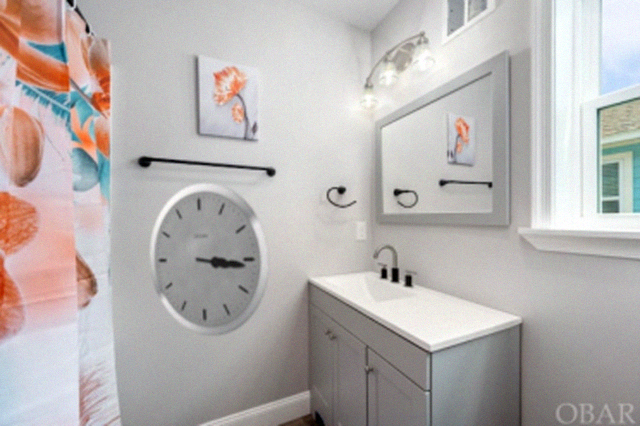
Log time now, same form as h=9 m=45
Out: h=3 m=16
